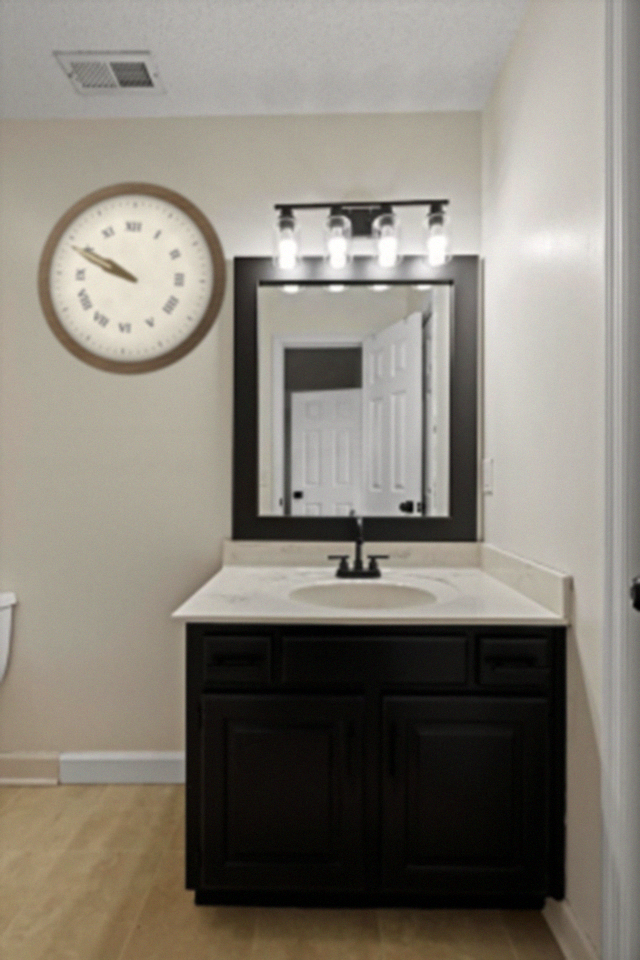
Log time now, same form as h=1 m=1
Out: h=9 m=49
